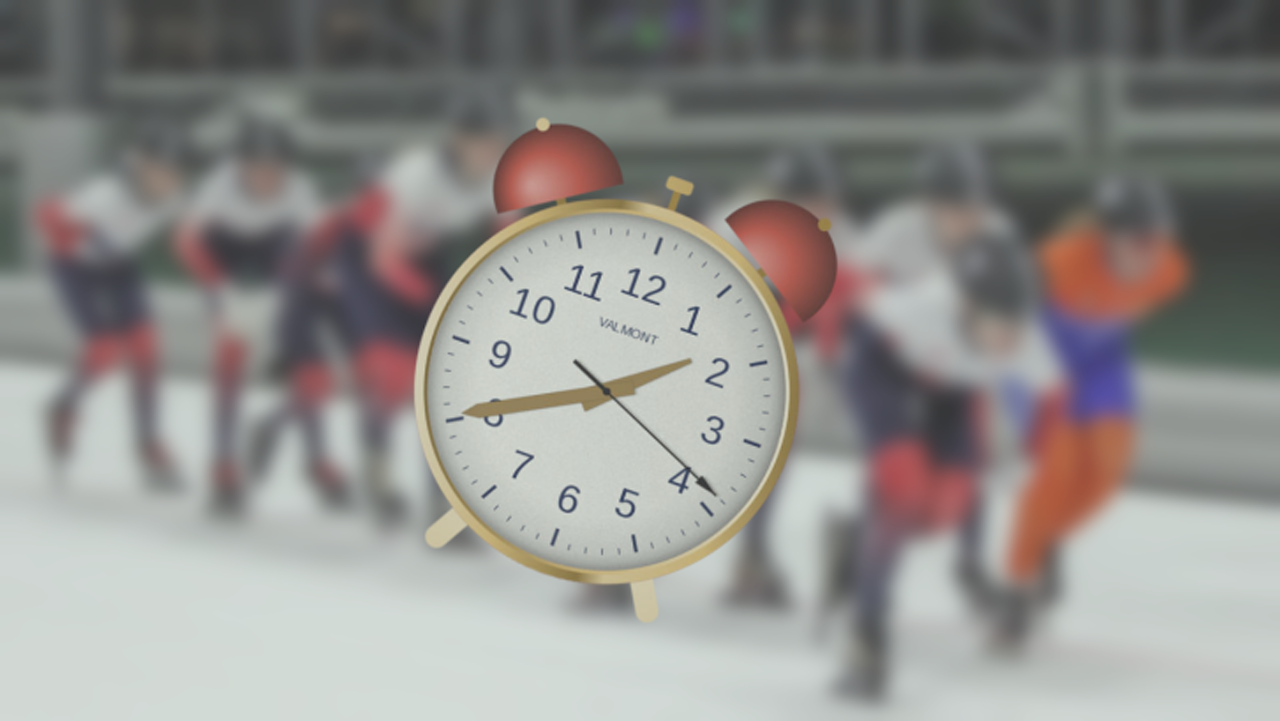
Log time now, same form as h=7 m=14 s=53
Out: h=1 m=40 s=19
